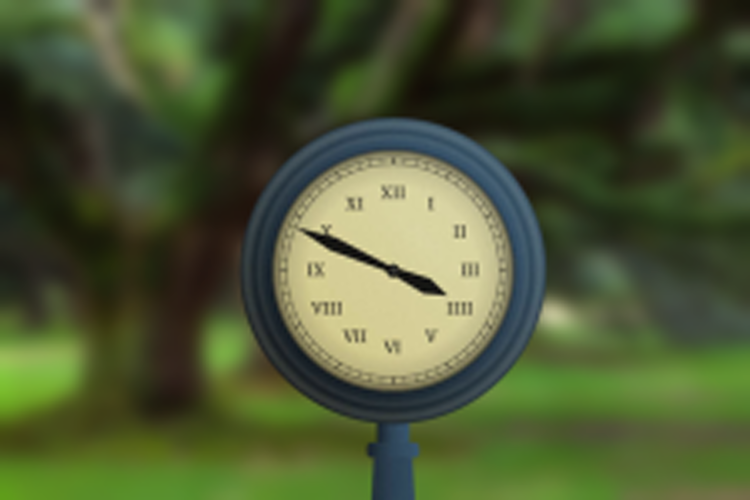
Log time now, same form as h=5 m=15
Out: h=3 m=49
